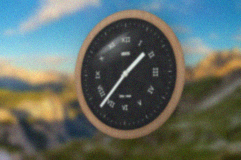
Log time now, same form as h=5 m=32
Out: h=1 m=37
